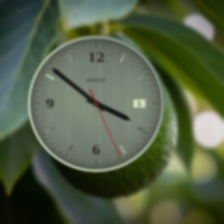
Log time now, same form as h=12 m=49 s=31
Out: h=3 m=51 s=26
